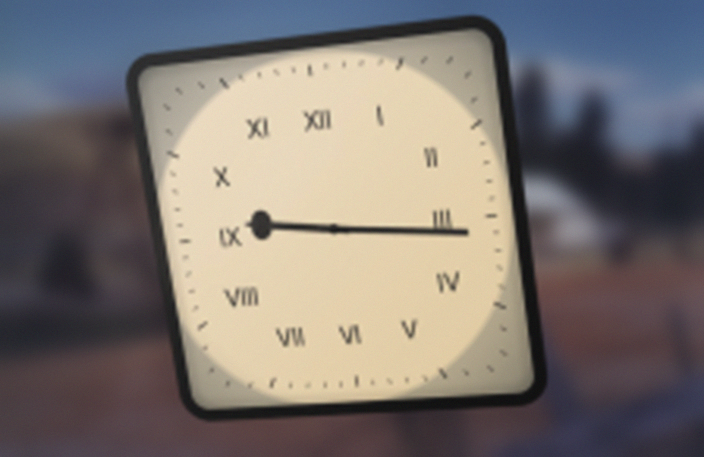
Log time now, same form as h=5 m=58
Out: h=9 m=16
